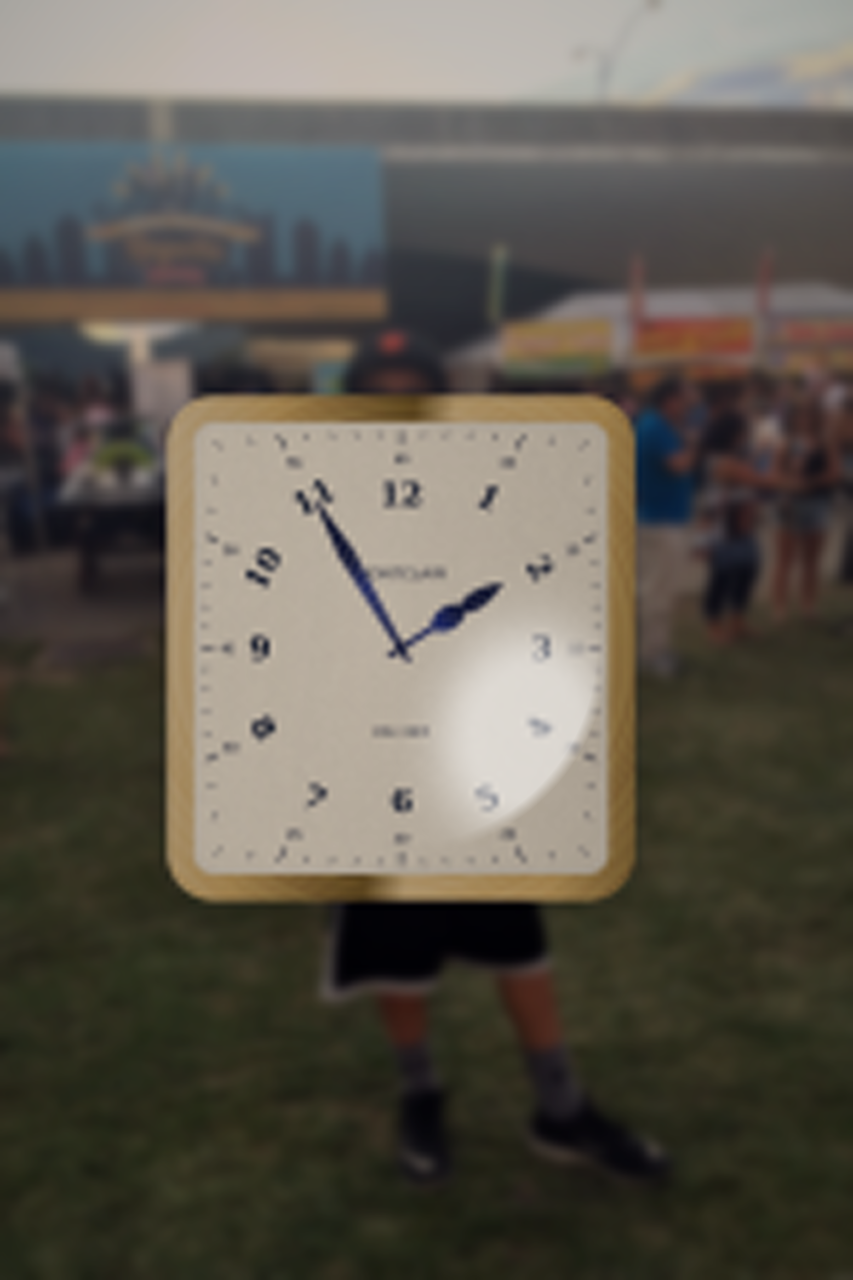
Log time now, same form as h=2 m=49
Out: h=1 m=55
